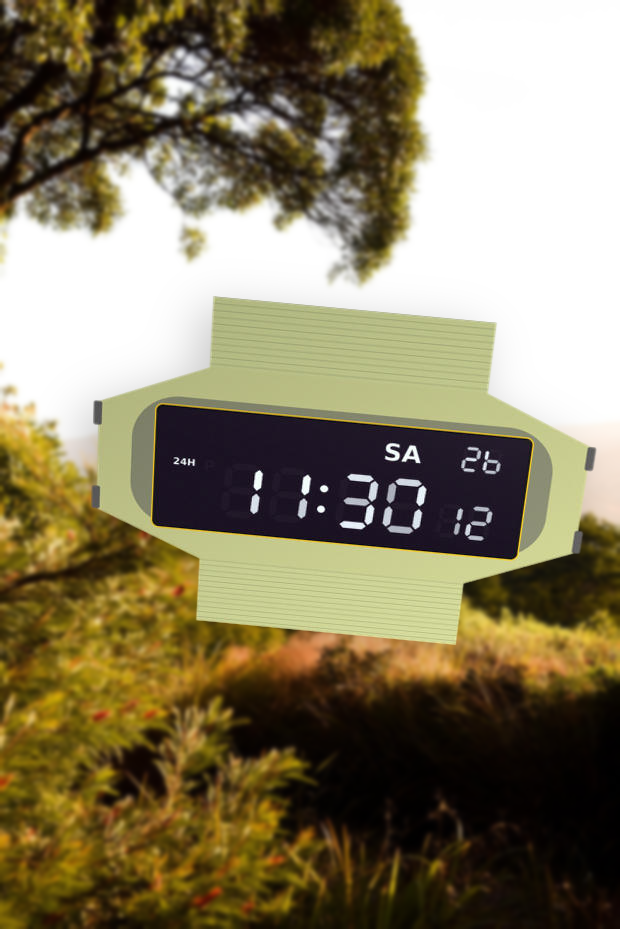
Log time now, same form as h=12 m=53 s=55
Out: h=11 m=30 s=12
